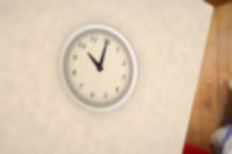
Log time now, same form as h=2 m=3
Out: h=10 m=0
